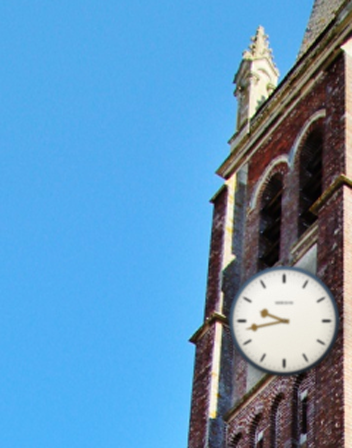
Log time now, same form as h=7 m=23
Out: h=9 m=43
